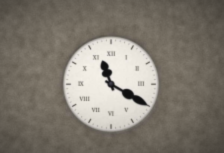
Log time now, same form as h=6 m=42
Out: h=11 m=20
